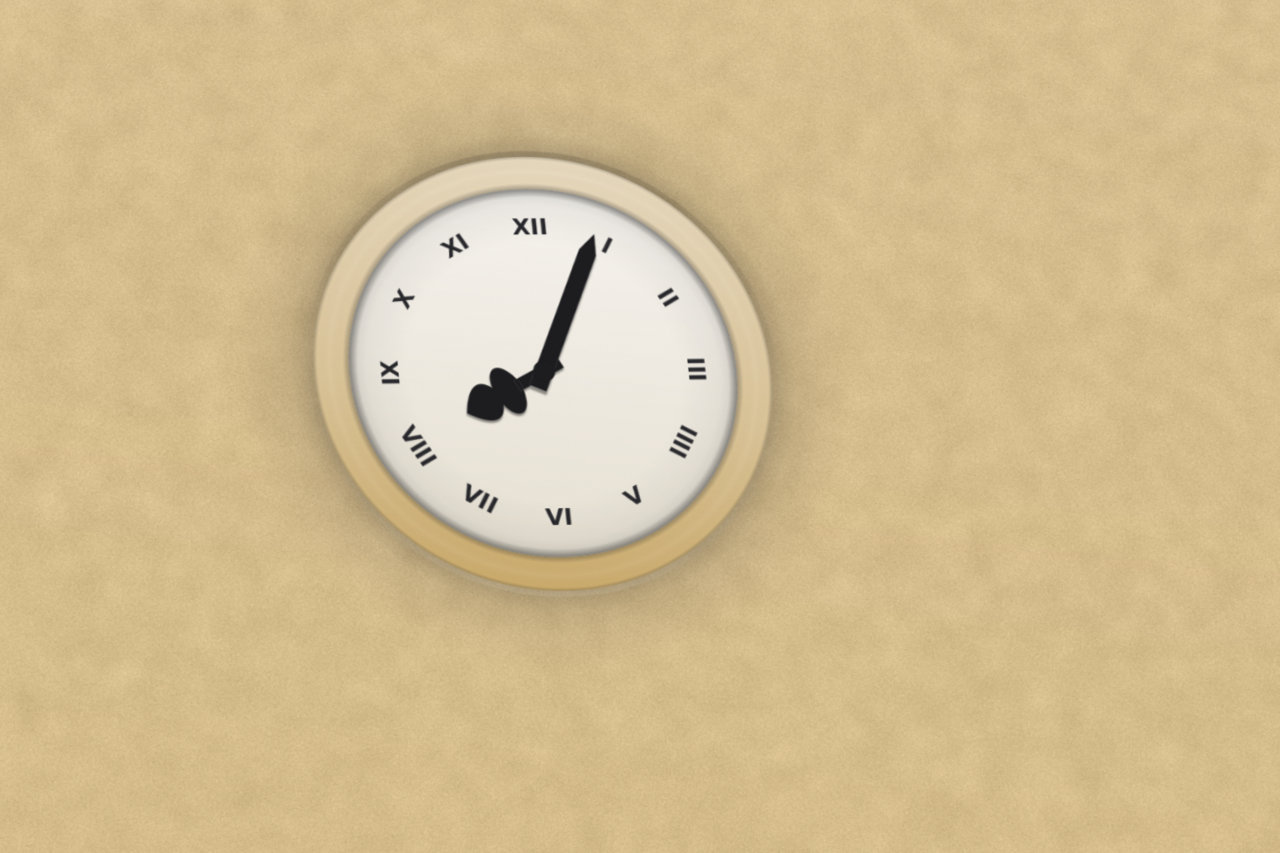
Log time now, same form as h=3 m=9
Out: h=8 m=4
